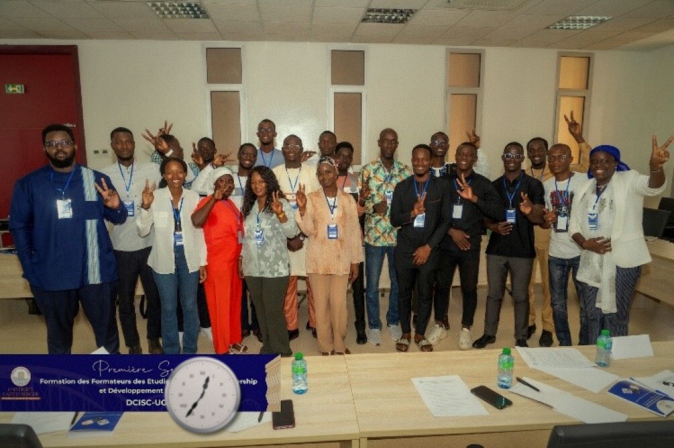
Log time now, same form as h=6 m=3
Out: h=12 m=36
